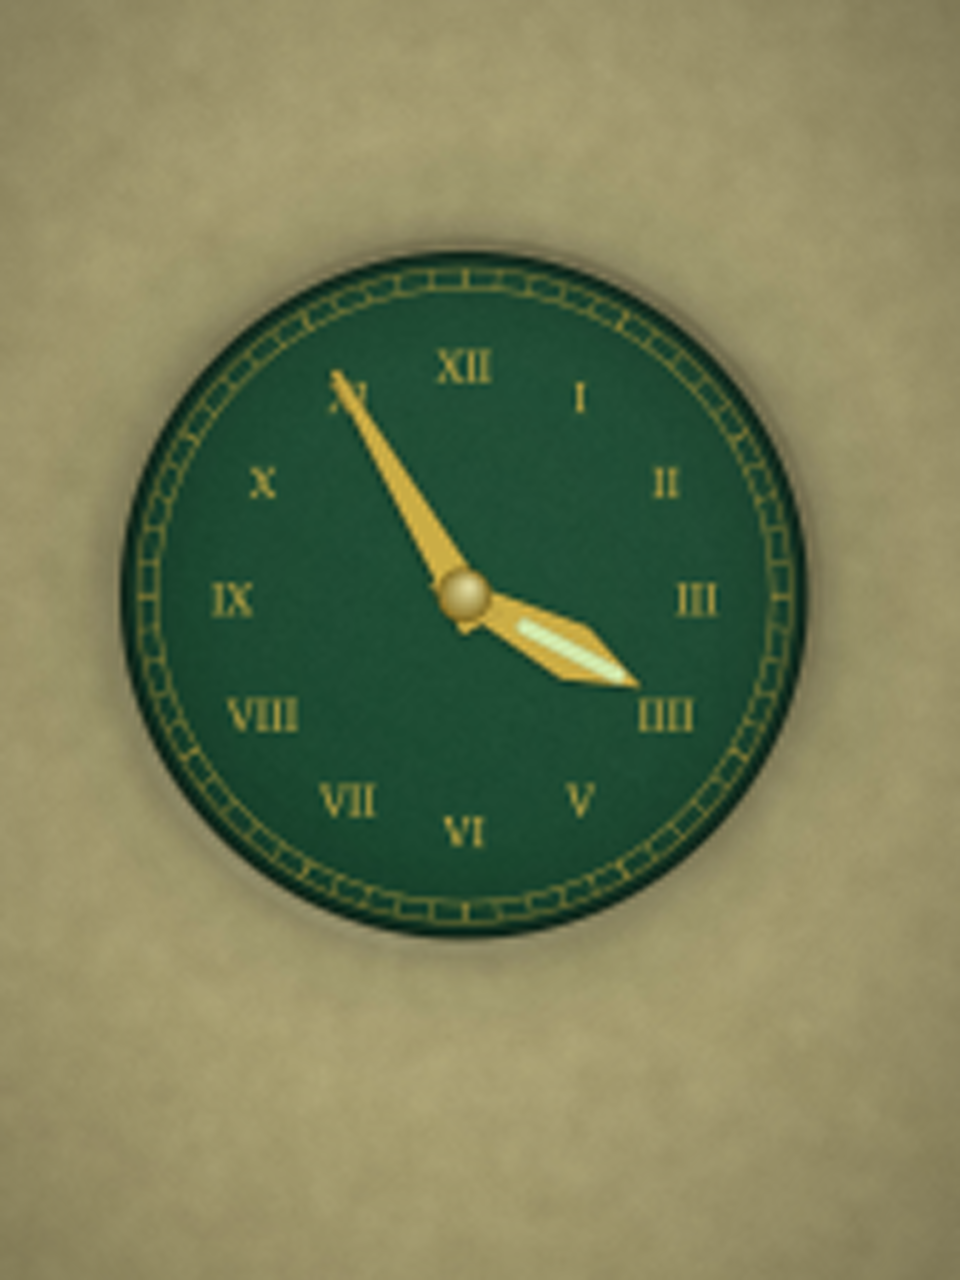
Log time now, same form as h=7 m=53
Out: h=3 m=55
